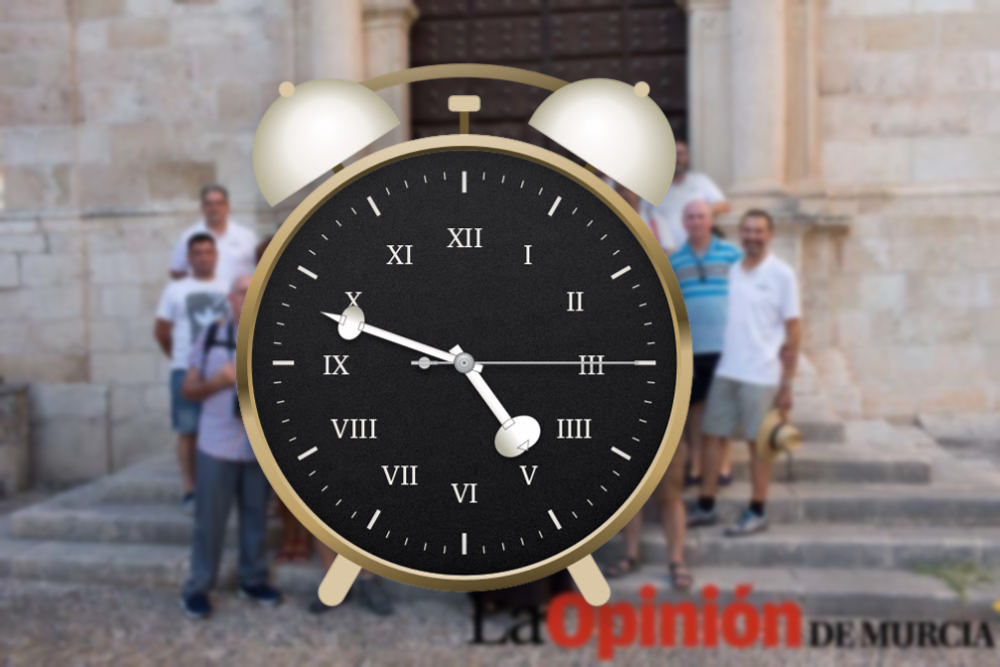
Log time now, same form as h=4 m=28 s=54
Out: h=4 m=48 s=15
